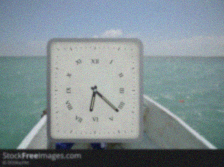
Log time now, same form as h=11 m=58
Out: h=6 m=22
